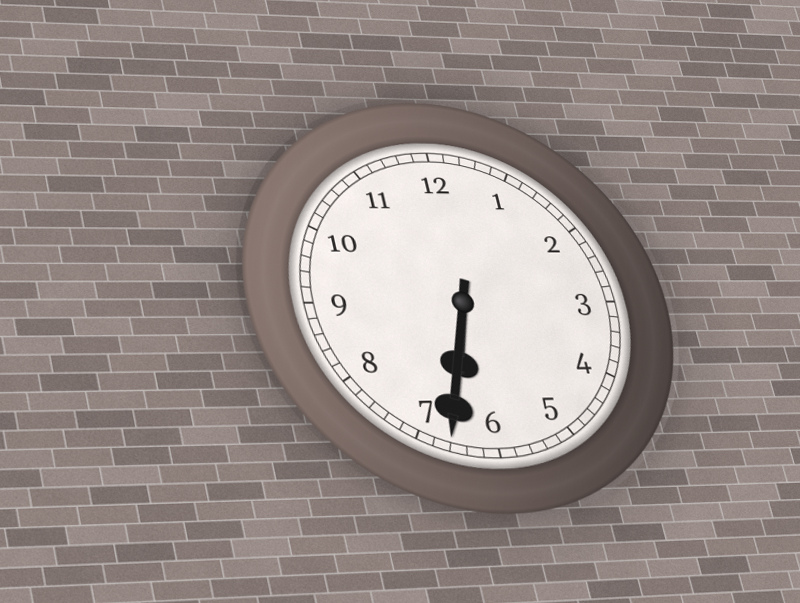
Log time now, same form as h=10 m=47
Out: h=6 m=33
